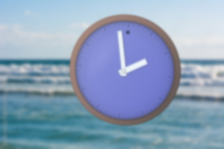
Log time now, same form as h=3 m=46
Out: h=1 m=58
